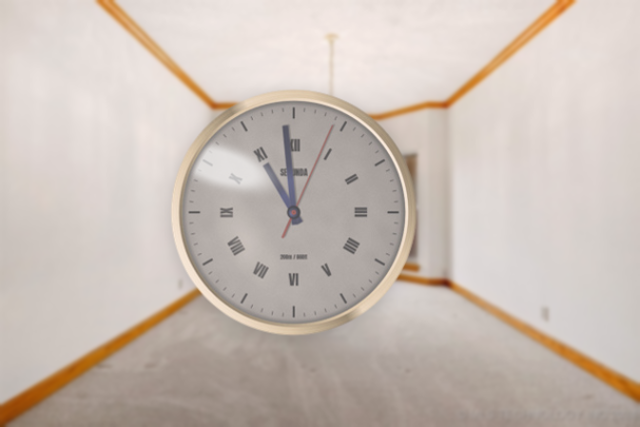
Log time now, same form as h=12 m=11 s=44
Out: h=10 m=59 s=4
